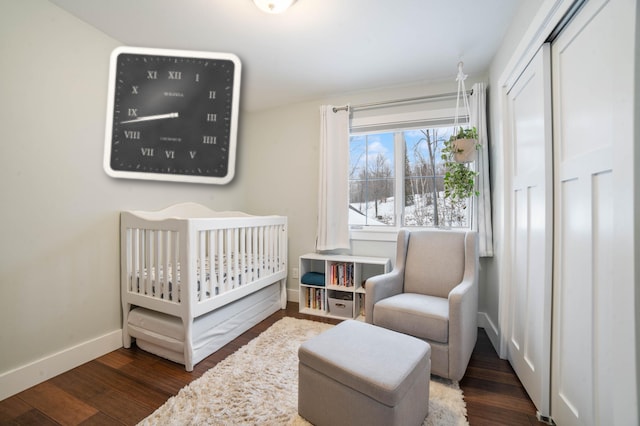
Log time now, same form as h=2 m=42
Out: h=8 m=43
